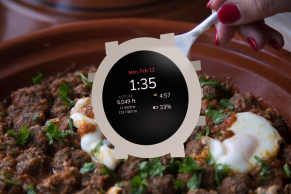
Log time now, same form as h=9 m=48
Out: h=1 m=35
